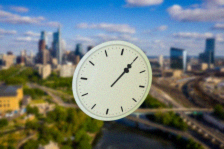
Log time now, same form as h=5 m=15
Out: h=1 m=5
